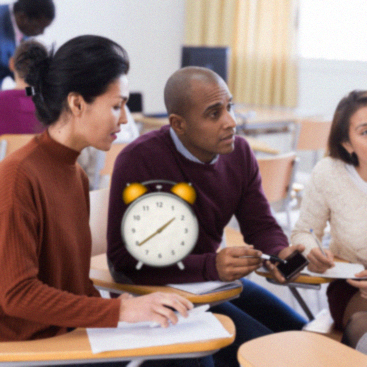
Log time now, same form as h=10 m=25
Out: h=1 m=39
